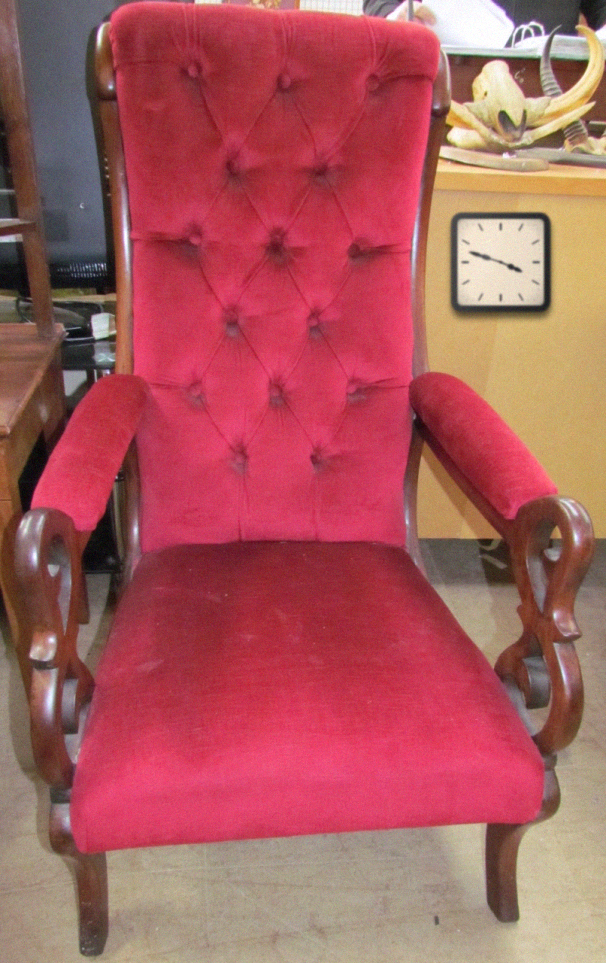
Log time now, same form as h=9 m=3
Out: h=3 m=48
